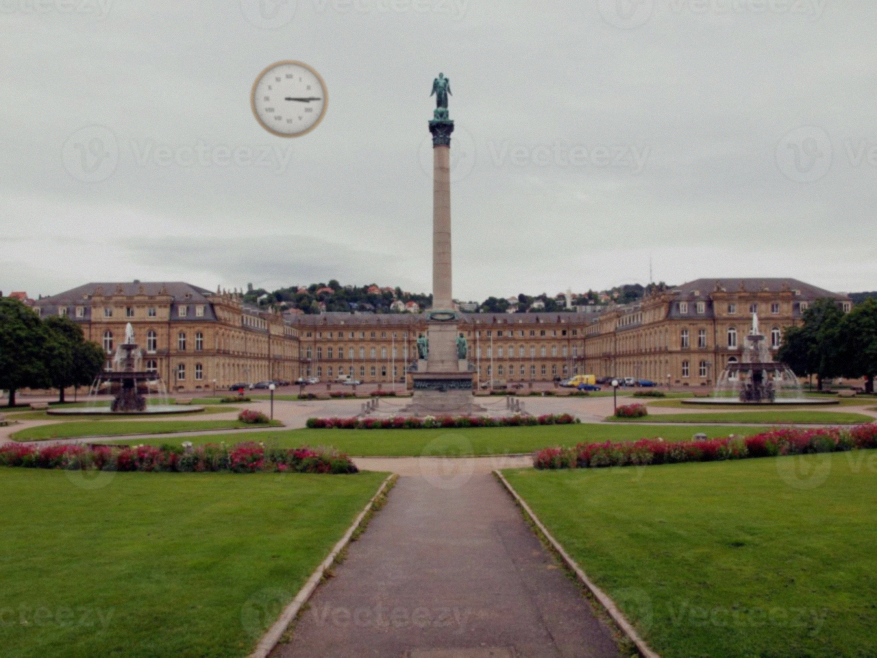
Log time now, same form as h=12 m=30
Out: h=3 m=15
